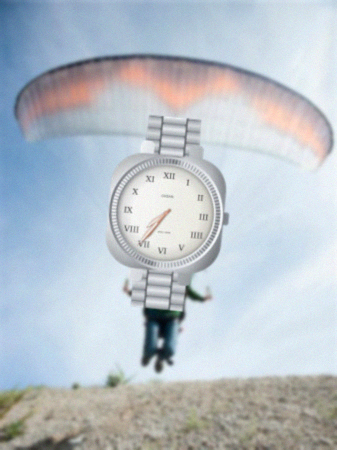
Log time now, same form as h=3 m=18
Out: h=7 m=36
